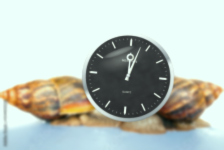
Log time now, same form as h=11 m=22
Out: h=12 m=3
